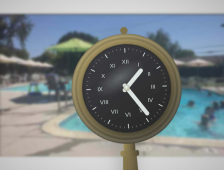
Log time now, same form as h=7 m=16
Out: h=1 m=24
